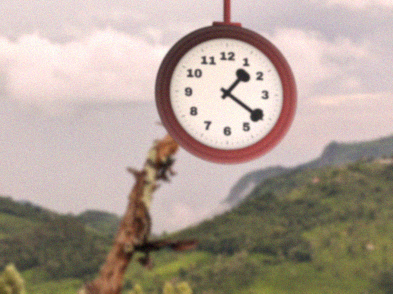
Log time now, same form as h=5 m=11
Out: h=1 m=21
